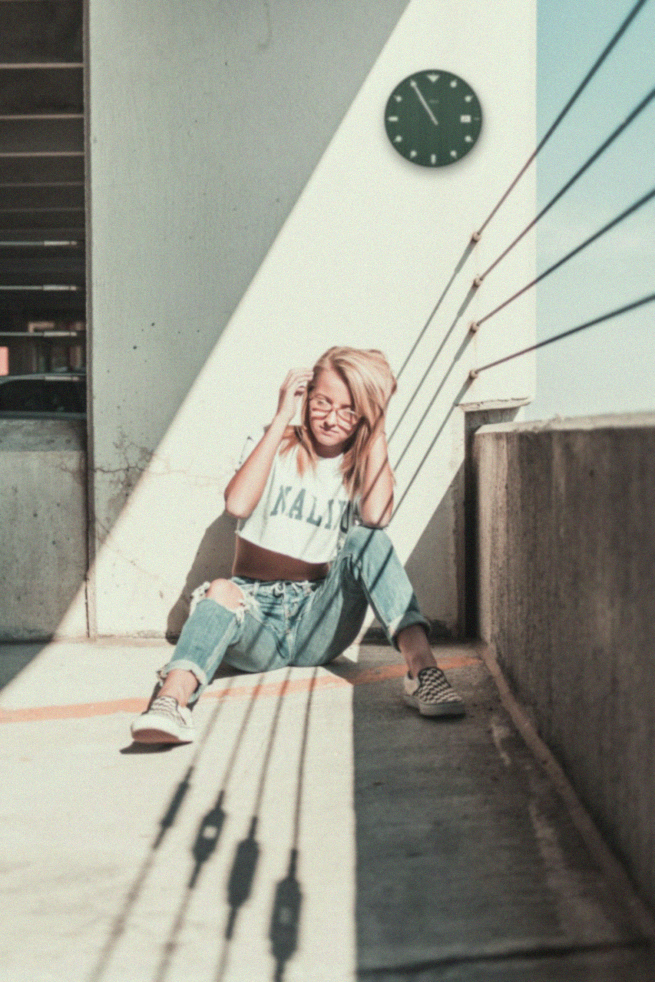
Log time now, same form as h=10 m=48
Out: h=10 m=55
